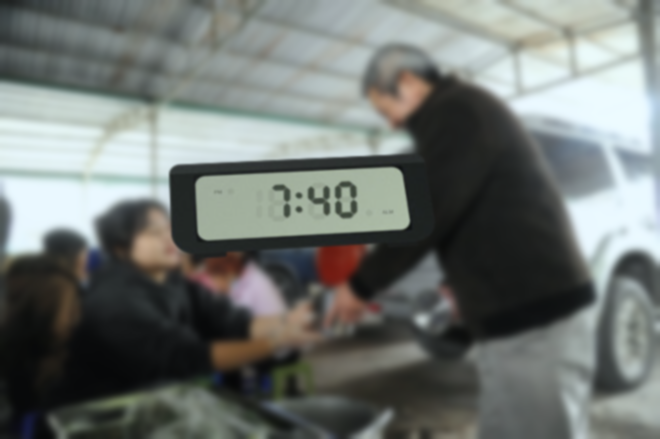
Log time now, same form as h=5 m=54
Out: h=7 m=40
